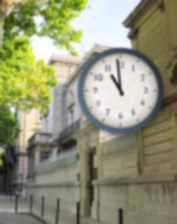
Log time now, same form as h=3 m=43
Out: h=10 m=59
